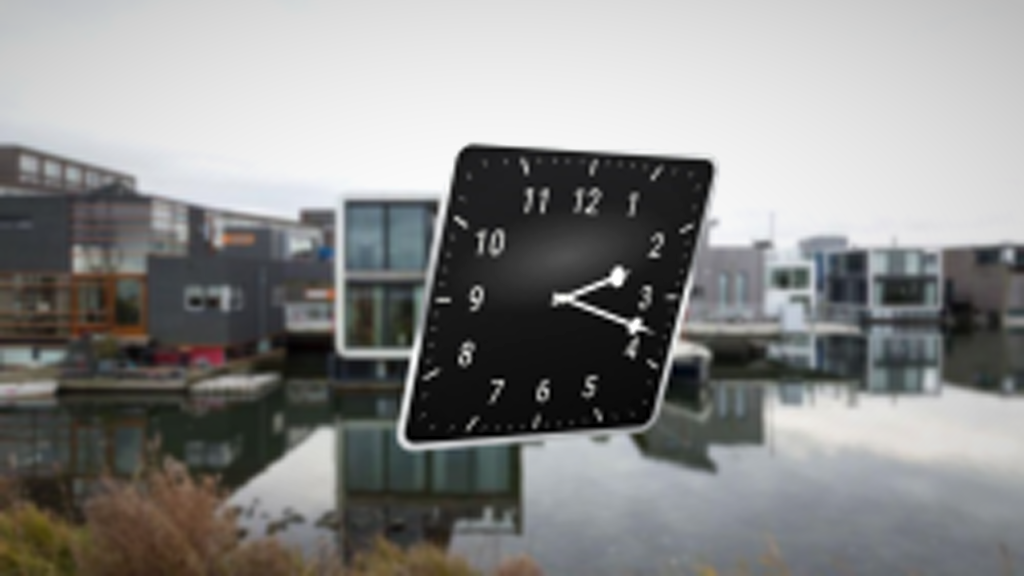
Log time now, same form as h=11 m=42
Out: h=2 m=18
